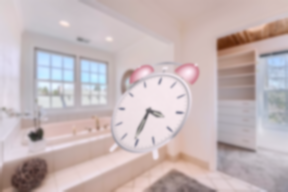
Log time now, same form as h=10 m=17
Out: h=3 m=31
